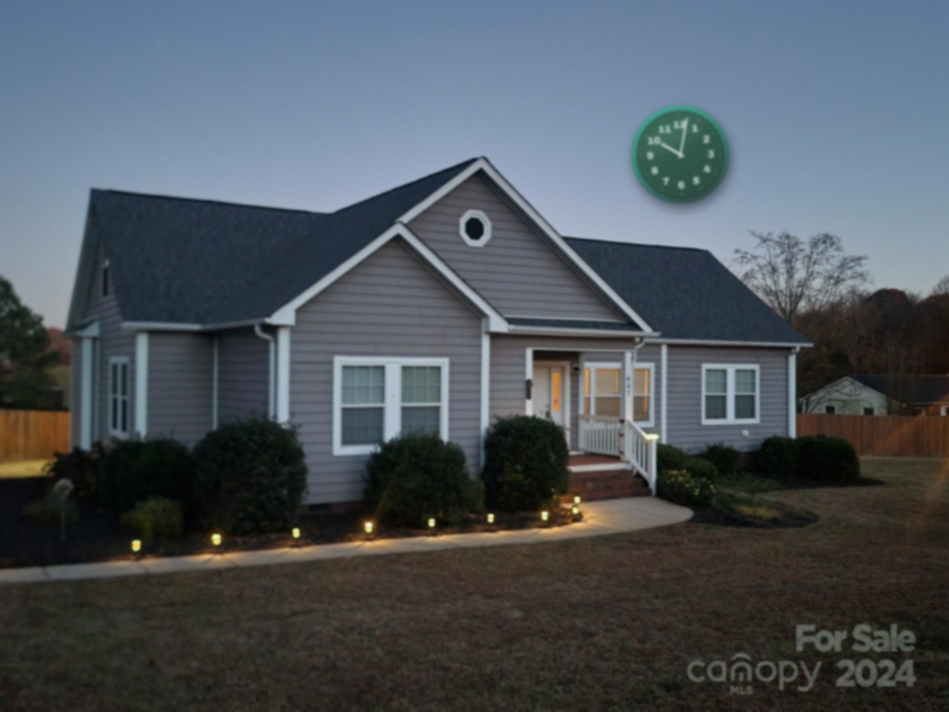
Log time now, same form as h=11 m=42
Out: h=10 m=2
